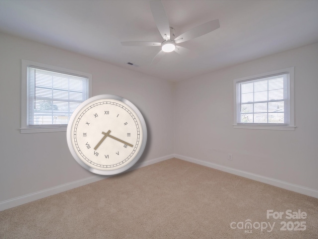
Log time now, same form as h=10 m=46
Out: h=7 m=19
